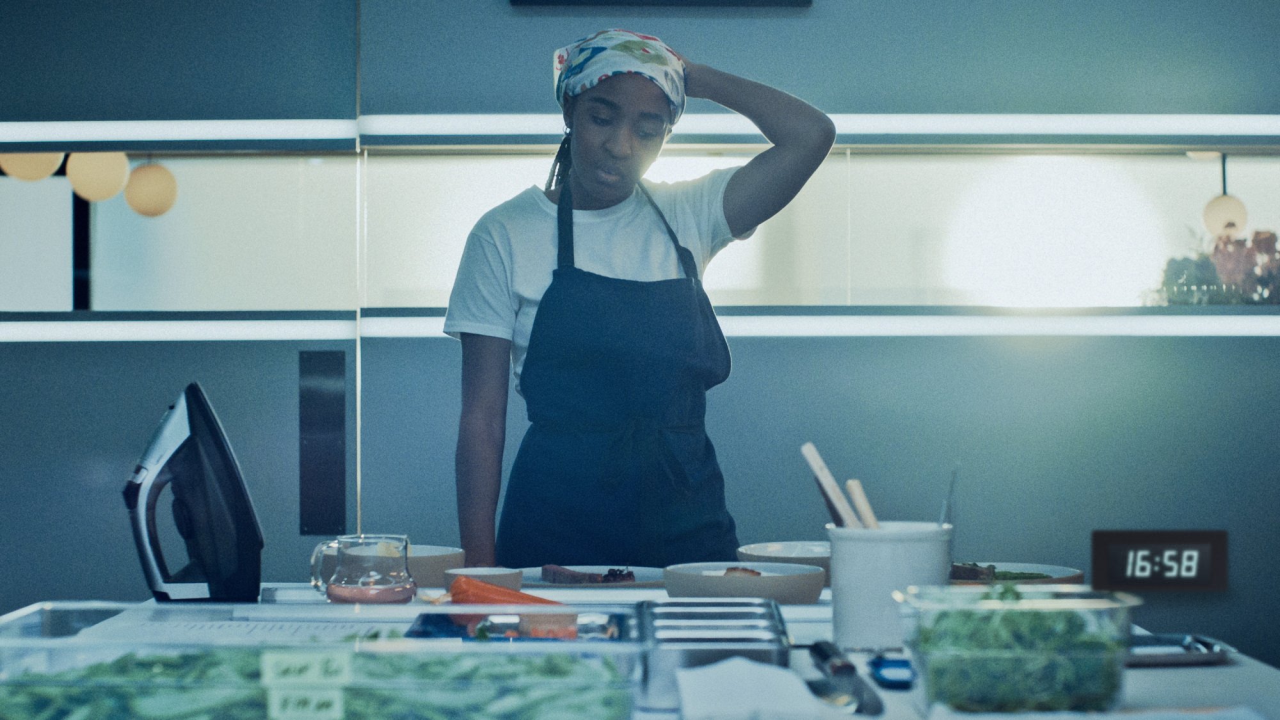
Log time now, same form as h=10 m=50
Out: h=16 m=58
